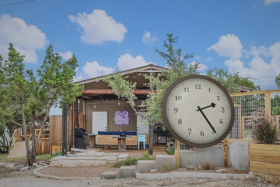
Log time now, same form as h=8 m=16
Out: h=2 m=25
